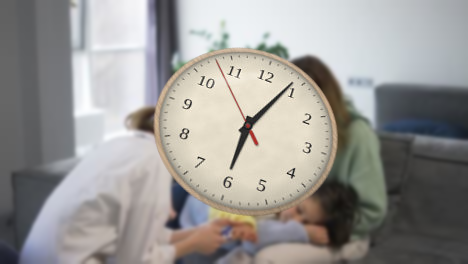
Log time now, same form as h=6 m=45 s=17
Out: h=6 m=3 s=53
